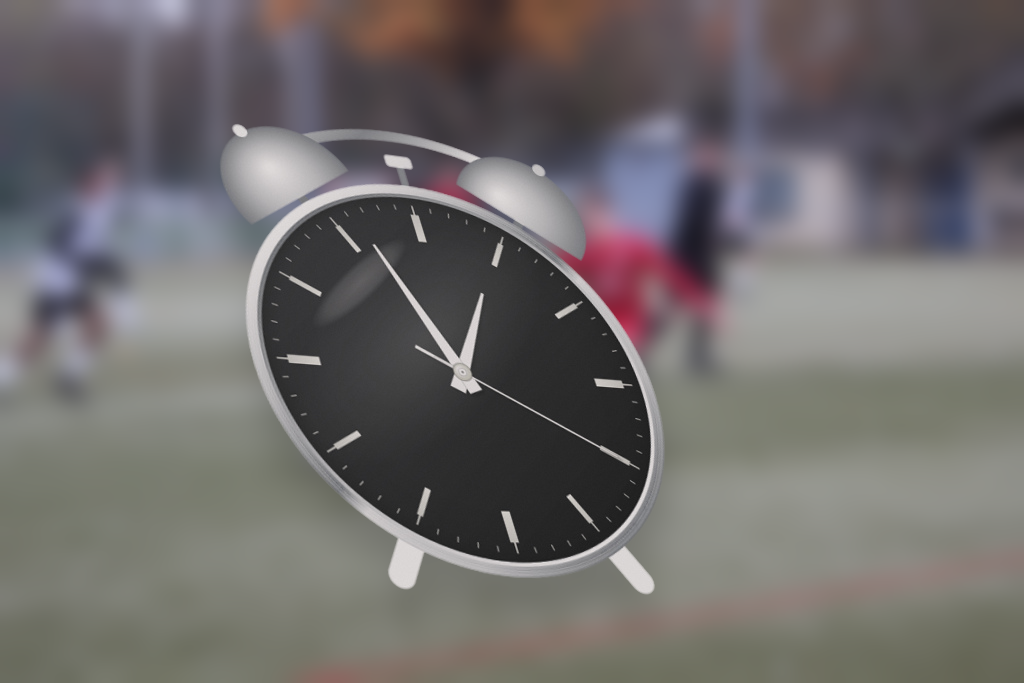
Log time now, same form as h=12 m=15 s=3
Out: h=12 m=56 s=20
